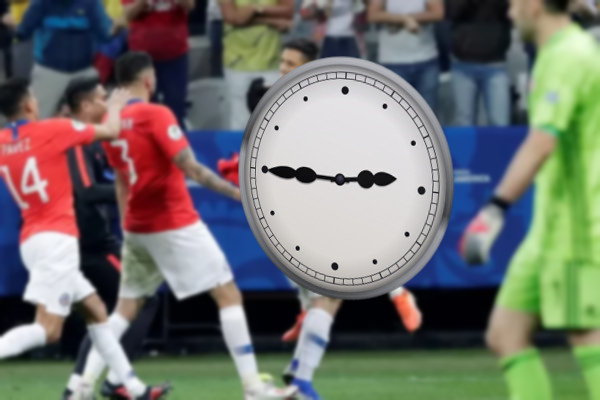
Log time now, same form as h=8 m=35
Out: h=2 m=45
